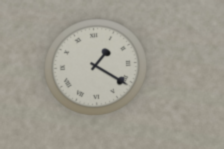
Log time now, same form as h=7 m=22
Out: h=1 m=21
